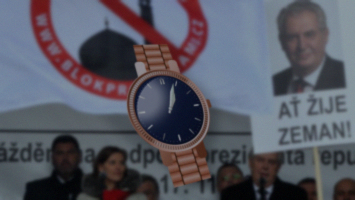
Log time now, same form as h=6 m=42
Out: h=1 m=4
